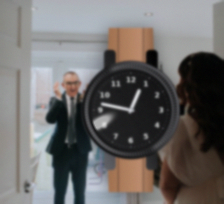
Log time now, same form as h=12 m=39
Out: h=12 m=47
